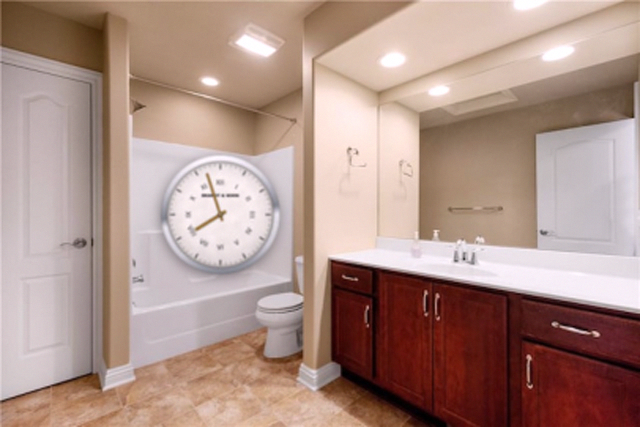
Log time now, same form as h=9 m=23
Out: h=7 m=57
